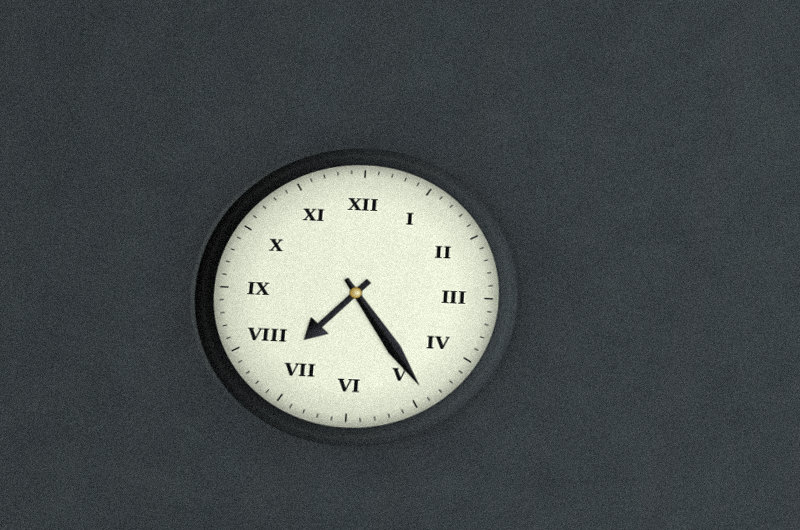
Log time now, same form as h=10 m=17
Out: h=7 m=24
